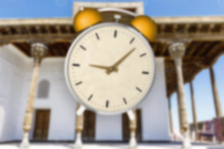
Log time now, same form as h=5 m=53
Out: h=9 m=7
